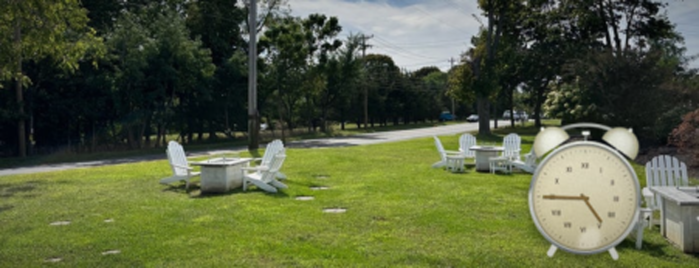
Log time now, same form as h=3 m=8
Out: h=4 m=45
